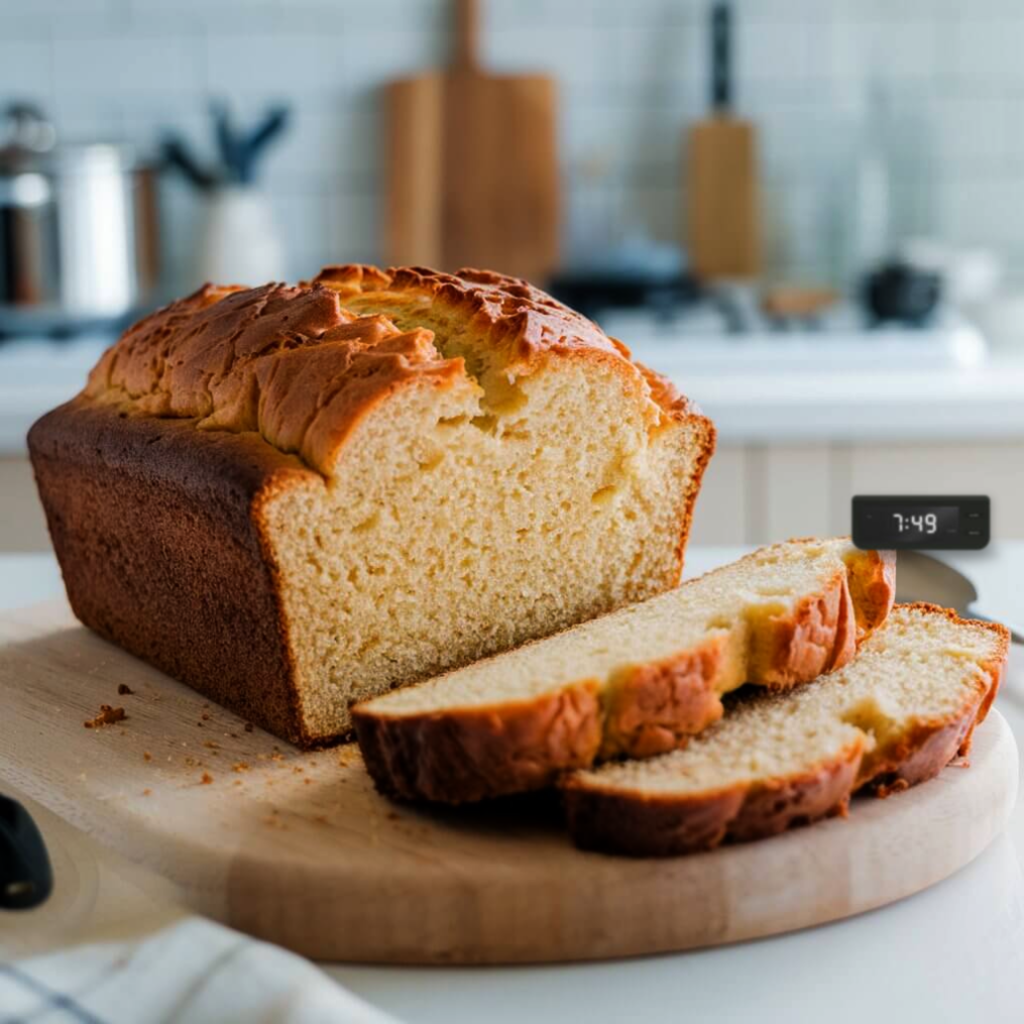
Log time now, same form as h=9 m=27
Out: h=7 m=49
